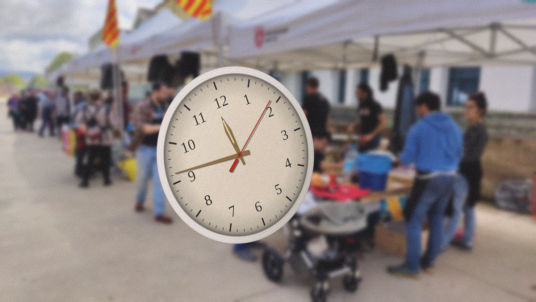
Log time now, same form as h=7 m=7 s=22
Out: h=11 m=46 s=9
